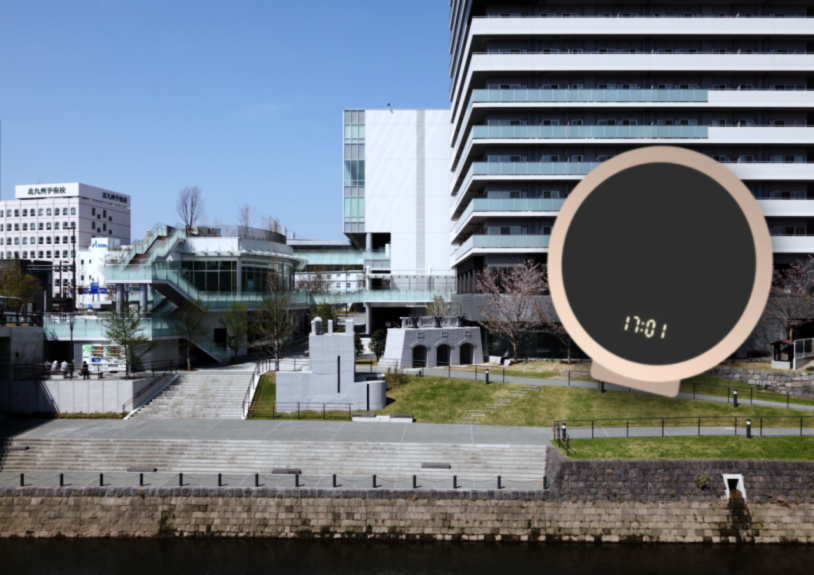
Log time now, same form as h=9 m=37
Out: h=17 m=1
